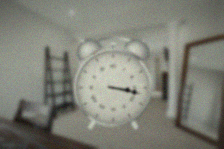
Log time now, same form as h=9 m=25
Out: h=3 m=17
